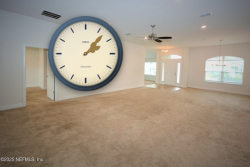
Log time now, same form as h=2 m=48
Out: h=2 m=7
